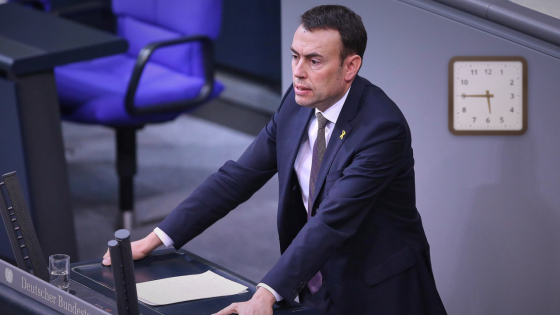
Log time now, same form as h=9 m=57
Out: h=5 m=45
